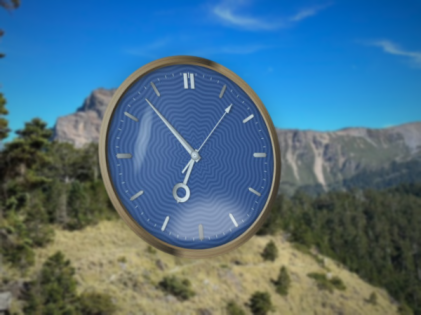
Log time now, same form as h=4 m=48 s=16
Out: h=6 m=53 s=7
